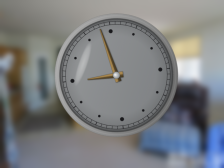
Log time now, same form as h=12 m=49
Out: h=8 m=58
